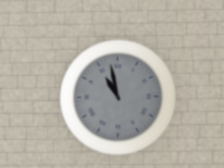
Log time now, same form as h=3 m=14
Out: h=10 m=58
